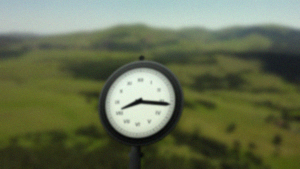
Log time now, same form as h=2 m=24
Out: h=8 m=16
